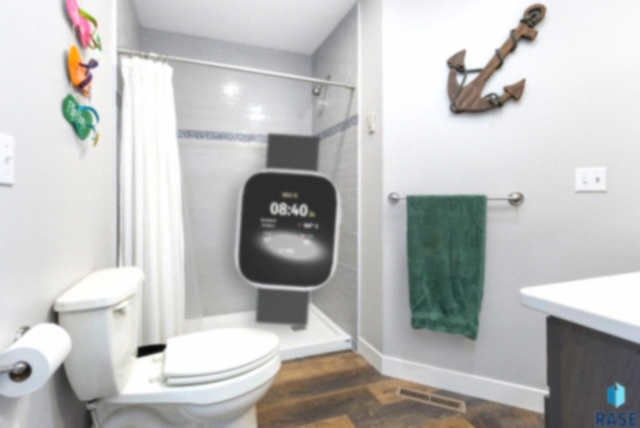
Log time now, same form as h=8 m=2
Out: h=8 m=40
